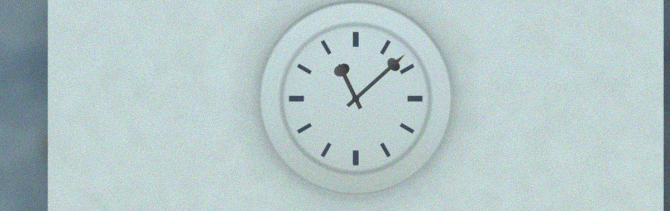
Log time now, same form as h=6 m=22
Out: h=11 m=8
